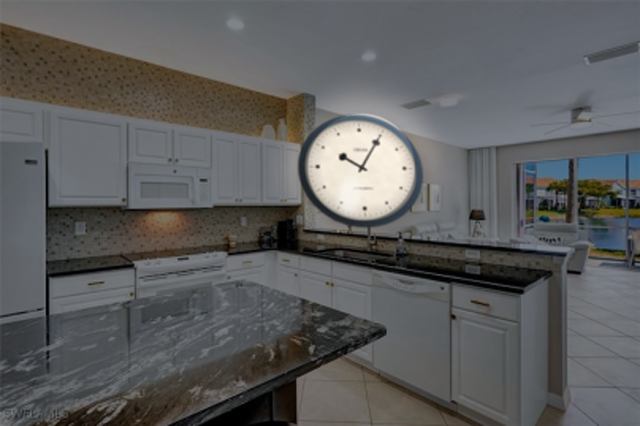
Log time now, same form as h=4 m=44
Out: h=10 m=5
